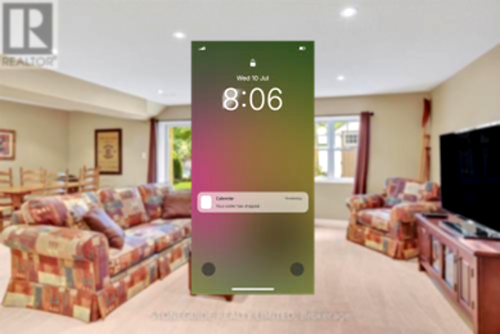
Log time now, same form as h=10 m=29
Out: h=8 m=6
